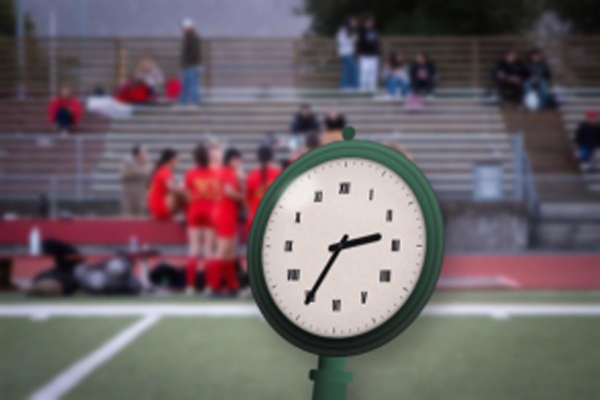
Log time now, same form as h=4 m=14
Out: h=2 m=35
